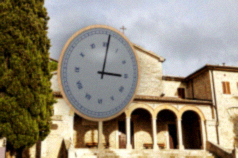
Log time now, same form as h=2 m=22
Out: h=3 m=1
